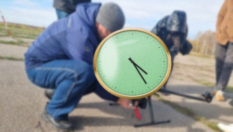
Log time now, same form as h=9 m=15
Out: h=4 m=25
